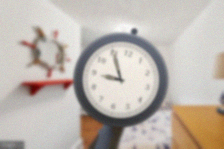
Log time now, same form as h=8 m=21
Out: h=8 m=55
